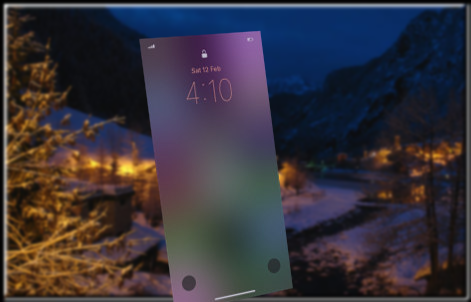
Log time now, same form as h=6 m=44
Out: h=4 m=10
